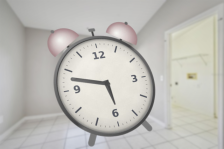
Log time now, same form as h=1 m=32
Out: h=5 m=48
